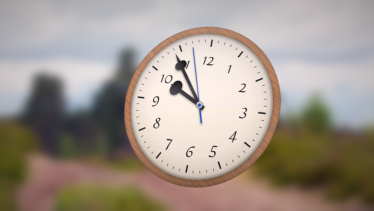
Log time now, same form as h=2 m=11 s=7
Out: h=9 m=53 s=57
